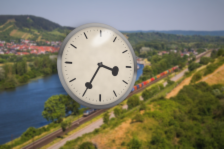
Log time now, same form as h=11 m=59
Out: h=3 m=35
